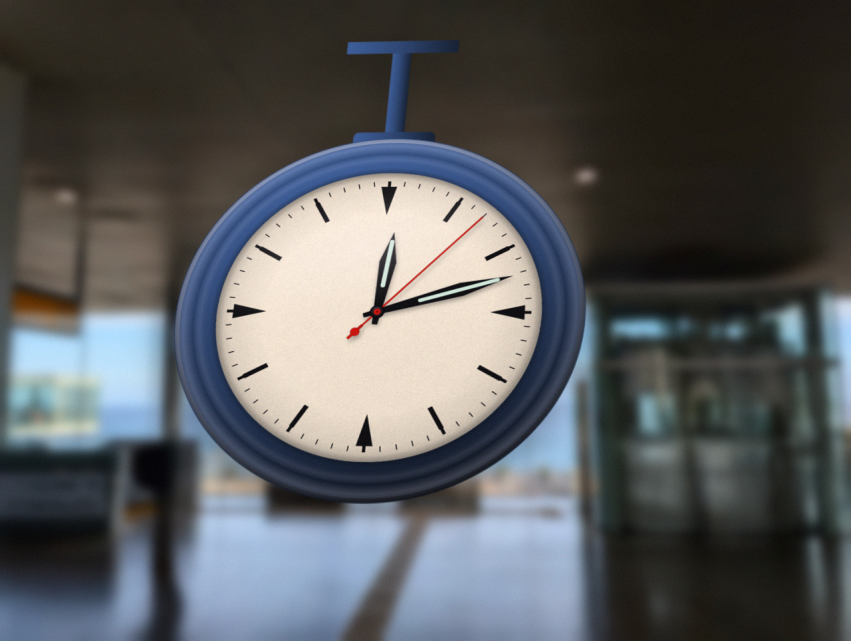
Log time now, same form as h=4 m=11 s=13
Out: h=12 m=12 s=7
